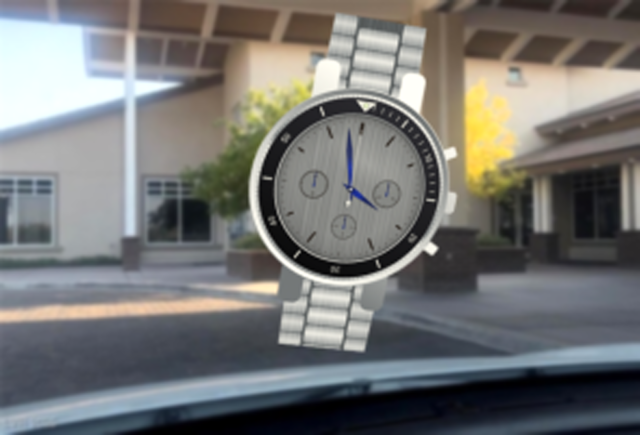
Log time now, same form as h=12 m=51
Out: h=3 m=58
